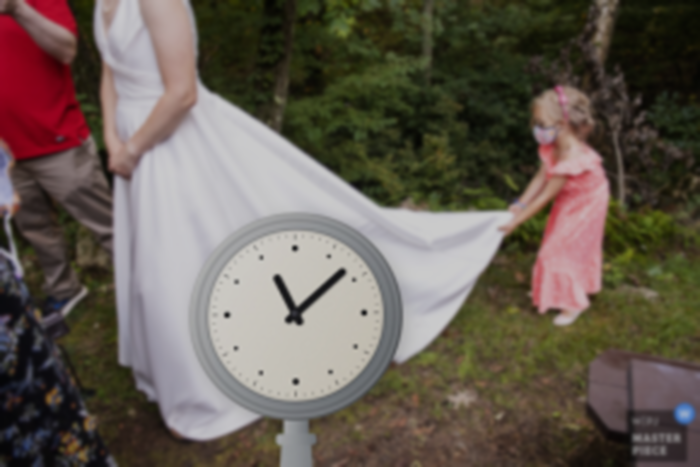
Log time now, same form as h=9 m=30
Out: h=11 m=8
